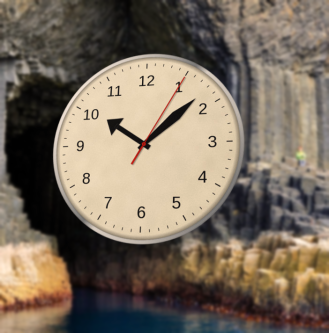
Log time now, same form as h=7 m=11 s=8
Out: h=10 m=8 s=5
